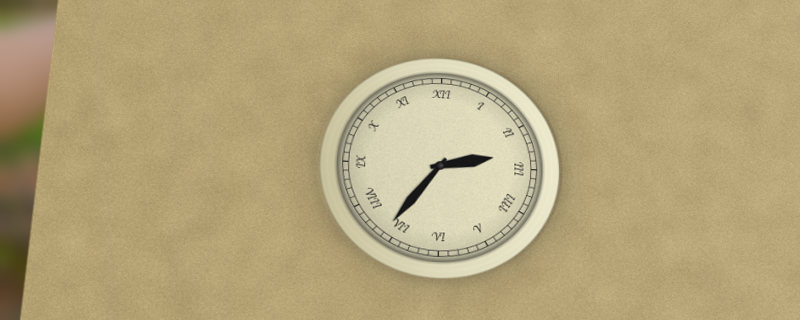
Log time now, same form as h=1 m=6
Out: h=2 m=36
